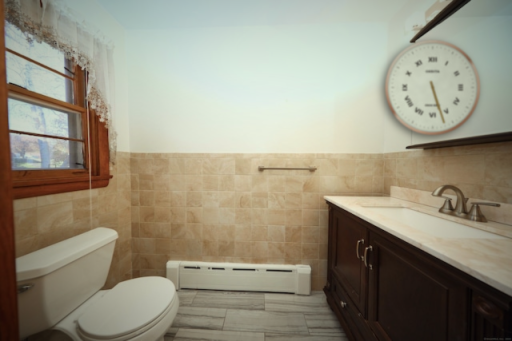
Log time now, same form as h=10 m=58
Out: h=5 m=27
